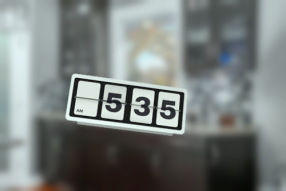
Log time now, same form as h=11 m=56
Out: h=5 m=35
